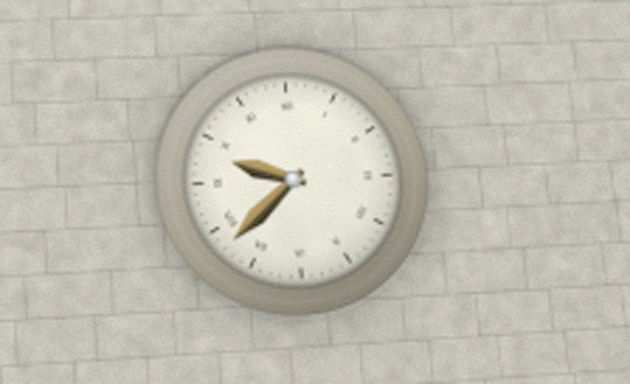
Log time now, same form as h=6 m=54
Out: h=9 m=38
